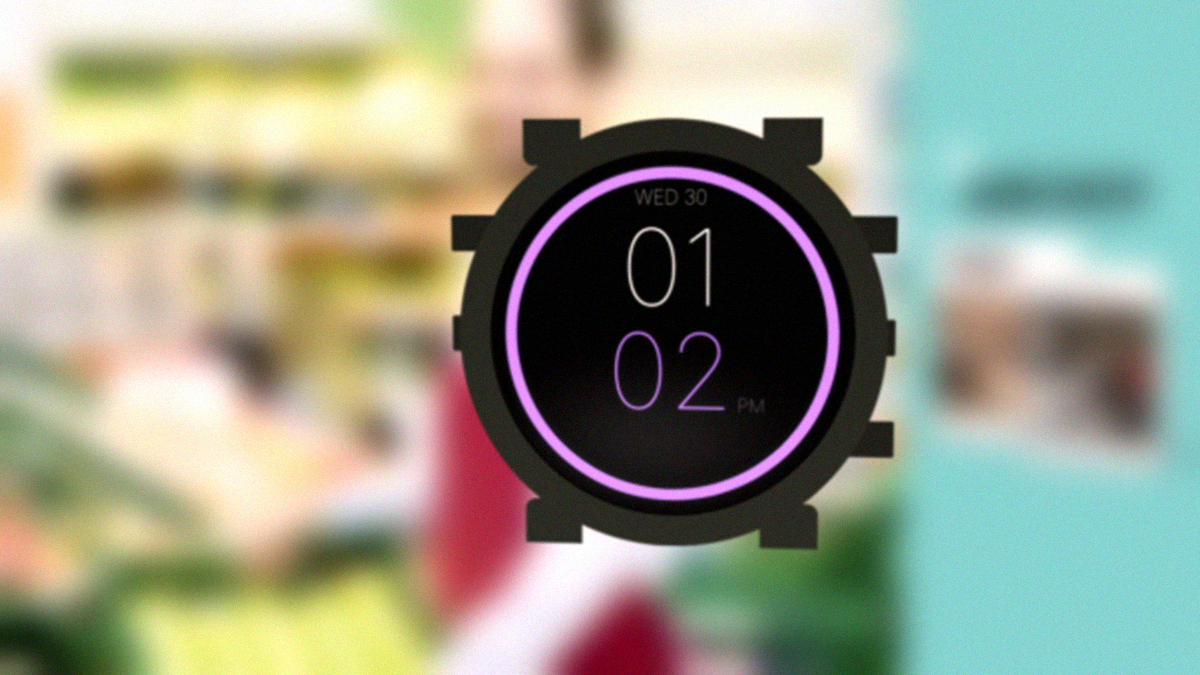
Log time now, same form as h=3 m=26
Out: h=1 m=2
